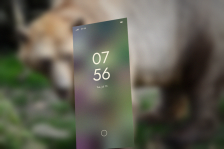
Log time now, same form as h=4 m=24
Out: h=7 m=56
